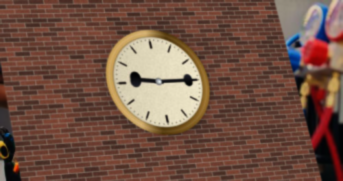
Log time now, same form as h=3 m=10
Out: h=9 m=15
